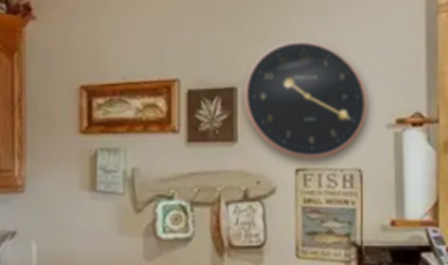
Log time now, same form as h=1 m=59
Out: h=10 m=20
